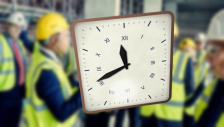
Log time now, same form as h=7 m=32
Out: h=11 m=41
